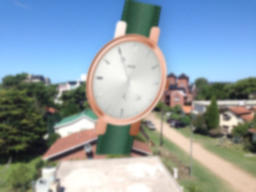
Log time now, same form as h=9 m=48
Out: h=5 m=55
